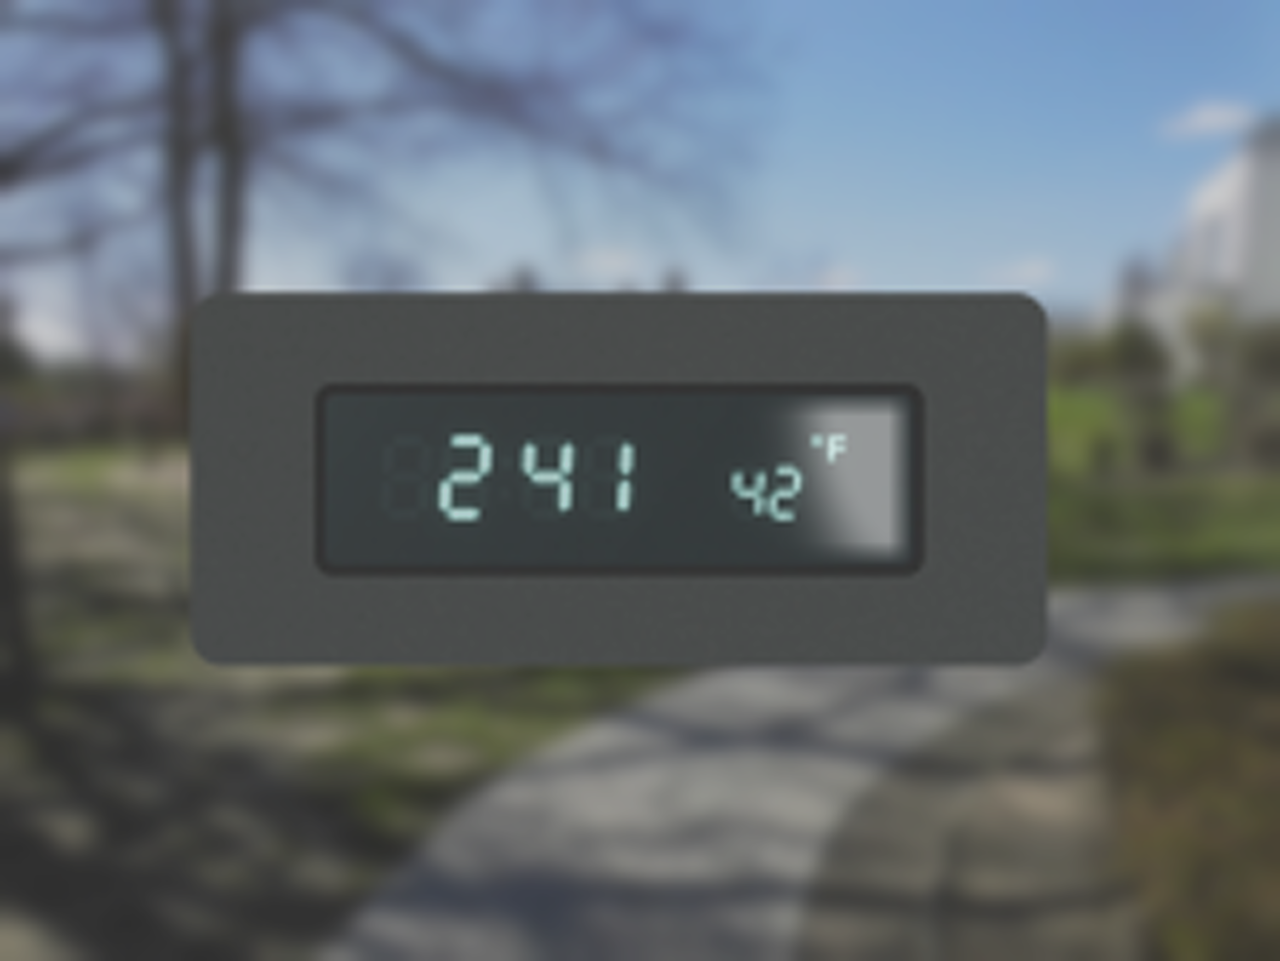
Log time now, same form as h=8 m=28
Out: h=2 m=41
